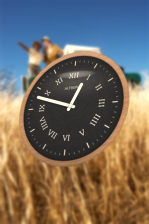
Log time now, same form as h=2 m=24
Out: h=12 m=48
